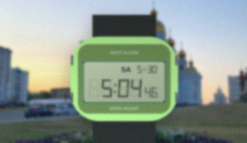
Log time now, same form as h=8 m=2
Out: h=5 m=4
